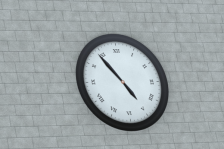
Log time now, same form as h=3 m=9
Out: h=4 m=54
